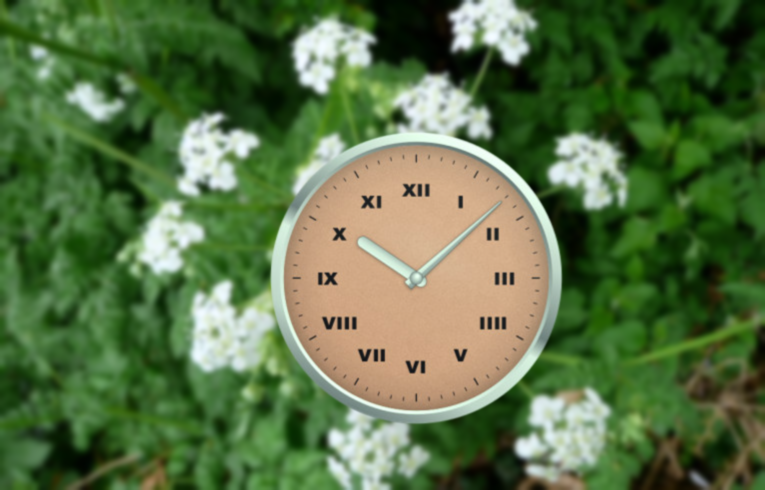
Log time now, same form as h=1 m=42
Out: h=10 m=8
